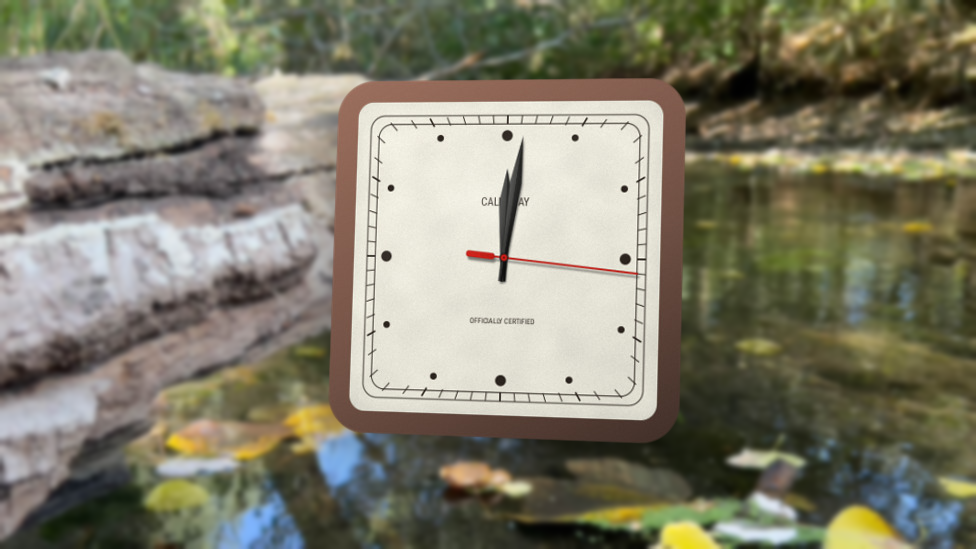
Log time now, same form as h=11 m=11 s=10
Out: h=12 m=1 s=16
